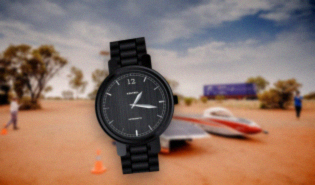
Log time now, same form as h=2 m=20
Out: h=1 m=17
